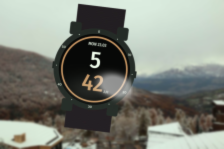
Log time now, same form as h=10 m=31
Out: h=5 m=42
